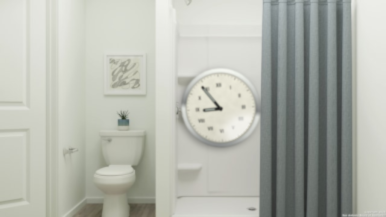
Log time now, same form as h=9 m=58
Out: h=8 m=54
